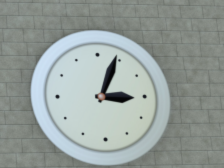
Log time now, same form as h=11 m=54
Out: h=3 m=4
